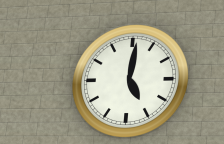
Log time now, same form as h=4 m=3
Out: h=5 m=1
